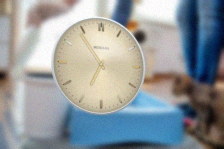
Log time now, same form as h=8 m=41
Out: h=6 m=54
